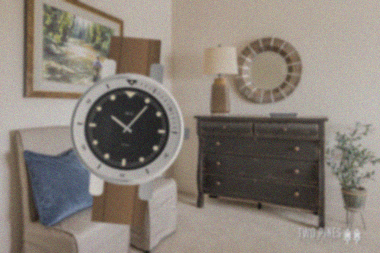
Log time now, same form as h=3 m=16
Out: h=10 m=6
